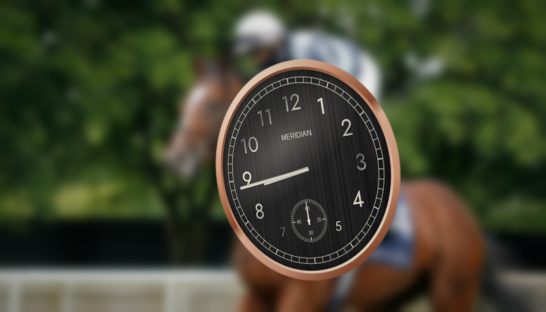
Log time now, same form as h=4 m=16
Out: h=8 m=44
